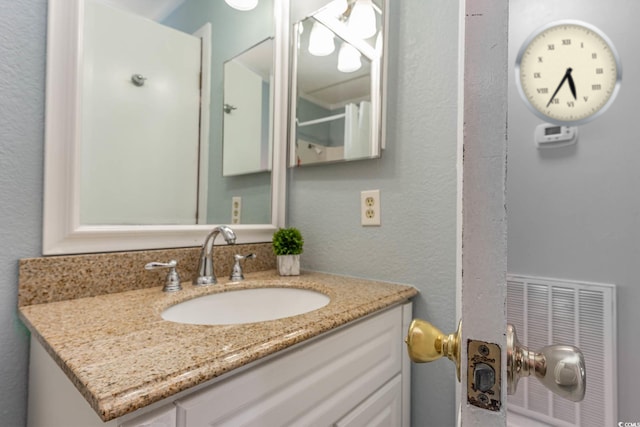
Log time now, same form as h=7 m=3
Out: h=5 m=36
